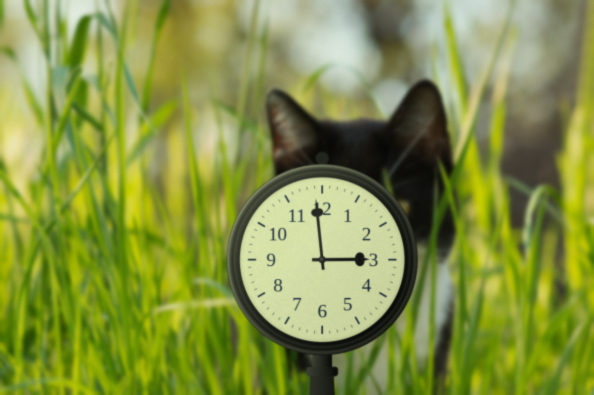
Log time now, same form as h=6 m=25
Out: h=2 m=59
